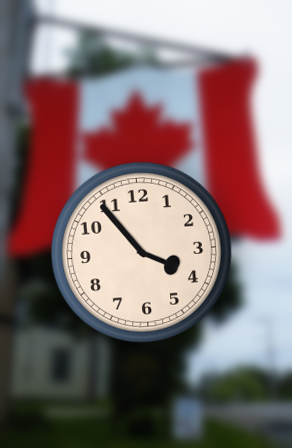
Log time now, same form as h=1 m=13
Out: h=3 m=54
